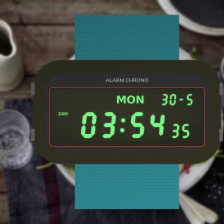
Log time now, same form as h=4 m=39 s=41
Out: h=3 m=54 s=35
